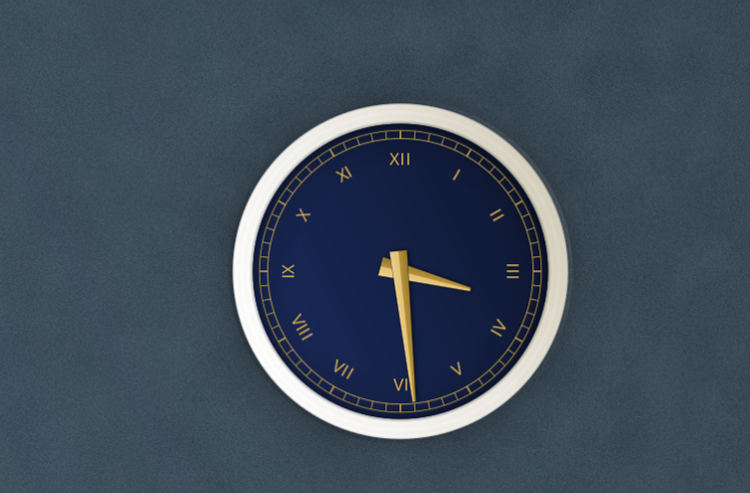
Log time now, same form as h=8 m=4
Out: h=3 m=29
